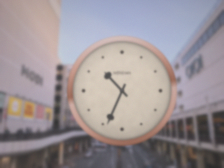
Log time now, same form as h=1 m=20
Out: h=10 m=34
